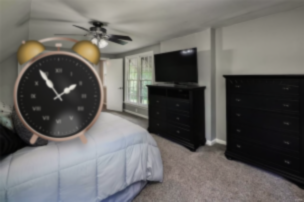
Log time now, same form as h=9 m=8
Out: h=1 m=54
